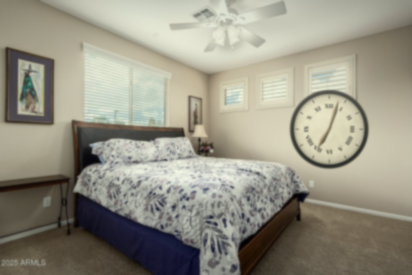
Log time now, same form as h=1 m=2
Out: h=7 m=3
